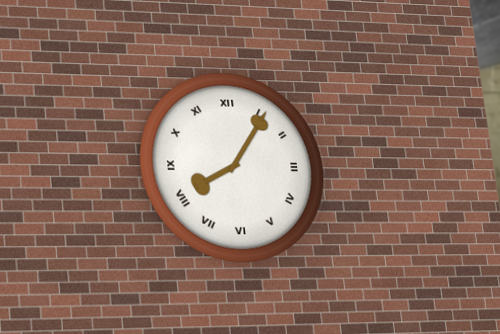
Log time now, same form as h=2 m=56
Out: h=8 m=6
